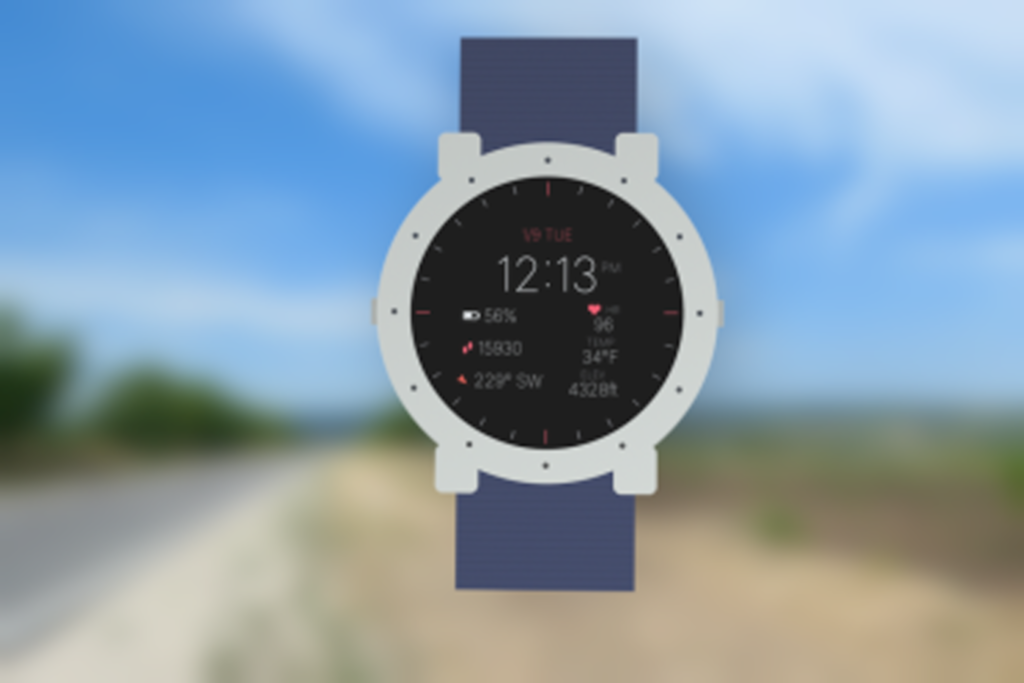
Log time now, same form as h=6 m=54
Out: h=12 m=13
